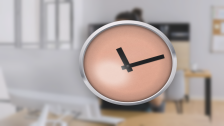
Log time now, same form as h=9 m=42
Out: h=11 m=12
